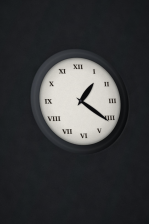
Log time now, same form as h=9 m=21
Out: h=1 m=21
